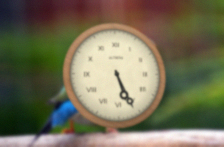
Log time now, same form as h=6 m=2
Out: h=5 m=26
